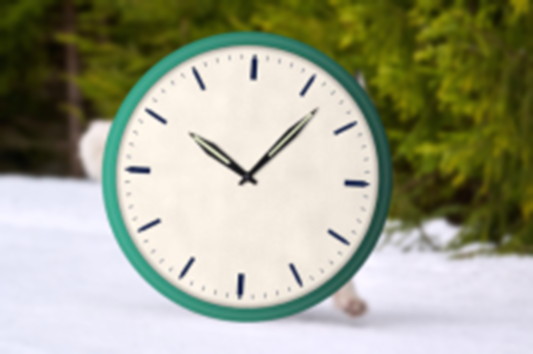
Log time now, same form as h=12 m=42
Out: h=10 m=7
